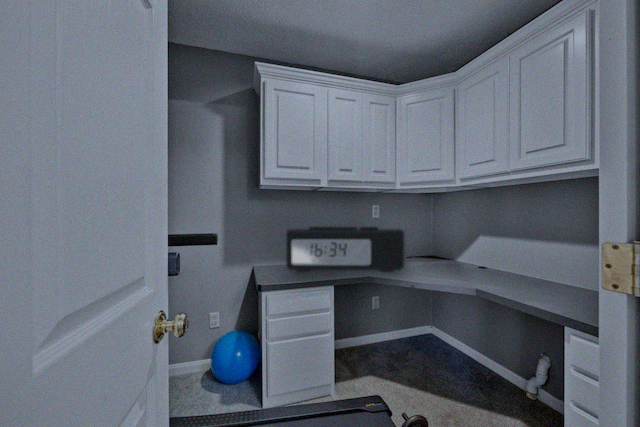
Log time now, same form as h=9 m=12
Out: h=16 m=34
